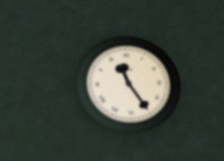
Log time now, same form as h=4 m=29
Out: h=11 m=25
